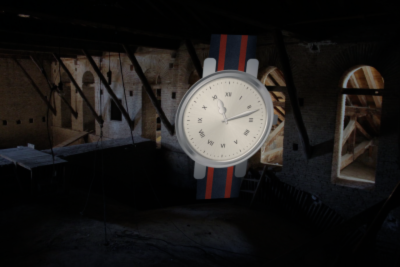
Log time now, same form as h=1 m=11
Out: h=11 m=12
